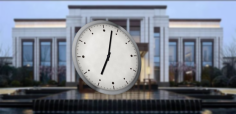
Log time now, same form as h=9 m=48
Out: h=7 m=3
